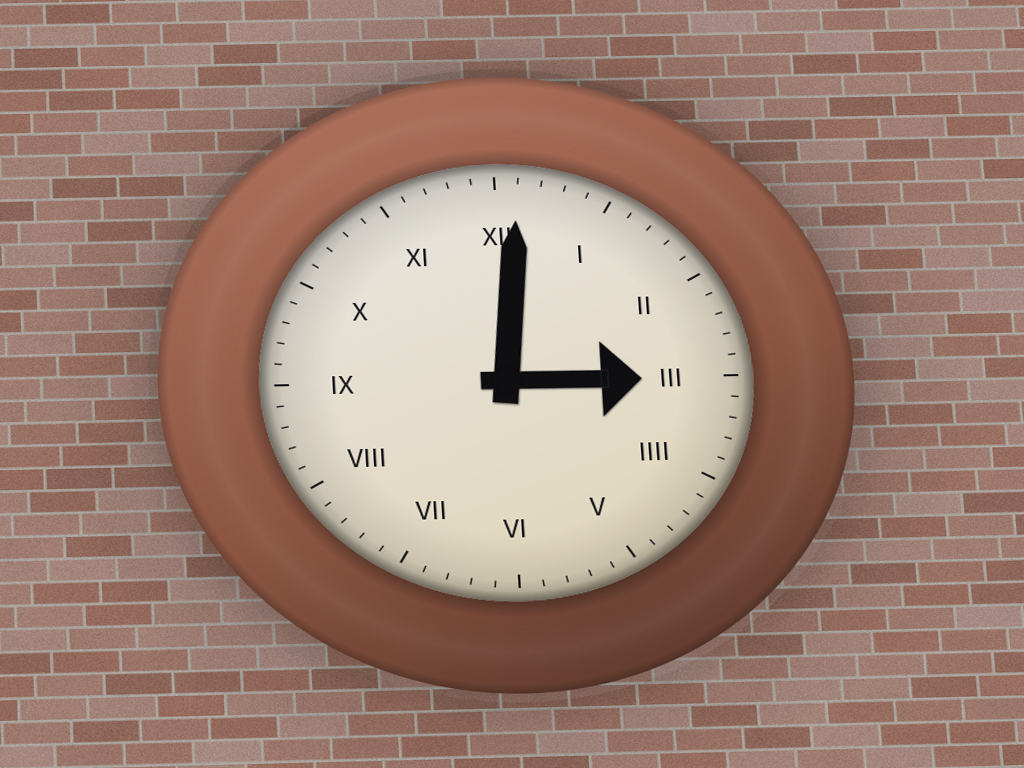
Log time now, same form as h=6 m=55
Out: h=3 m=1
